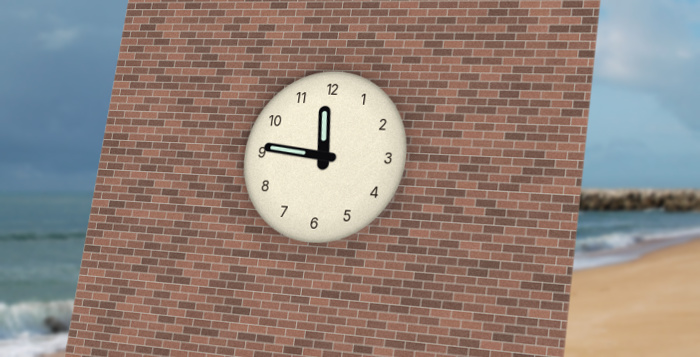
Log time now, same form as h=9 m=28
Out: h=11 m=46
